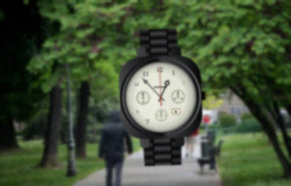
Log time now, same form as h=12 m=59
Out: h=12 m=53
